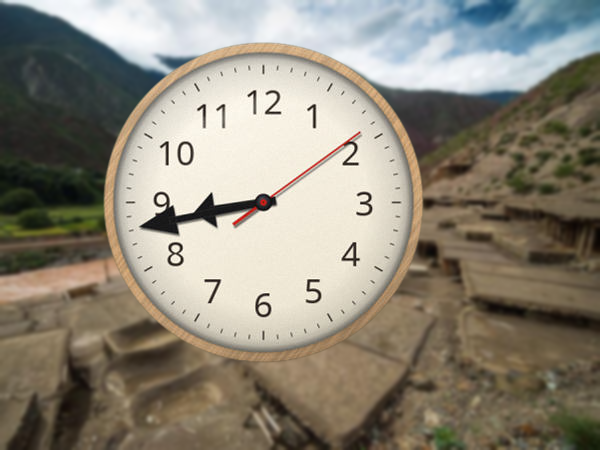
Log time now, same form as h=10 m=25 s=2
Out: h=8 m=43 s=9
